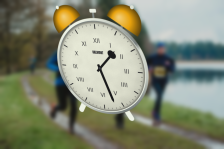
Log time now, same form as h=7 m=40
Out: h=1 m=27
